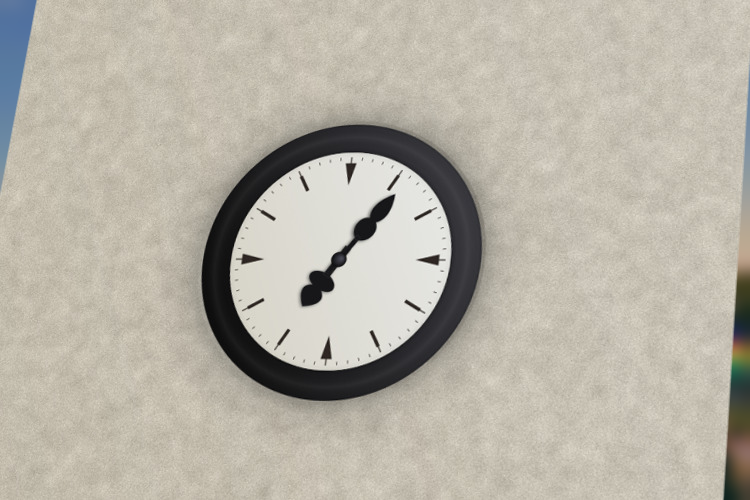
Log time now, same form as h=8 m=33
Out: h=7 m=6
